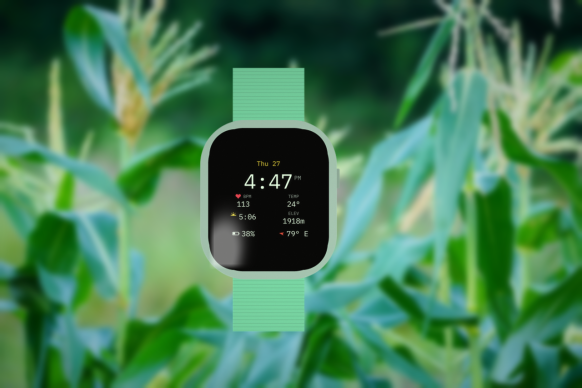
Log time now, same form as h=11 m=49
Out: h=4 m=47
